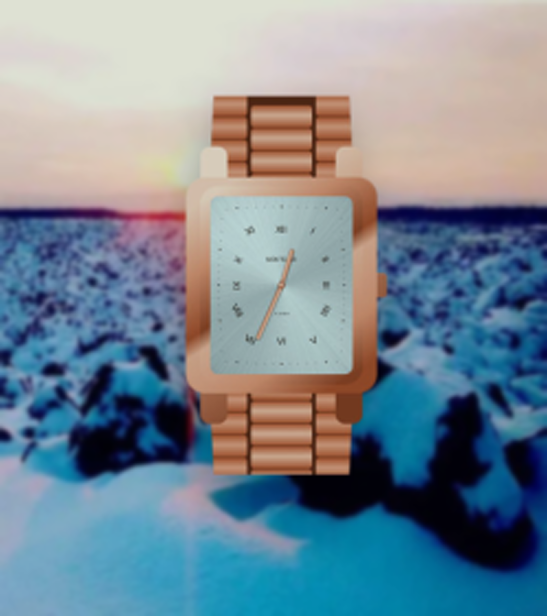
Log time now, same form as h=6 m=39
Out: h=12 m=34
